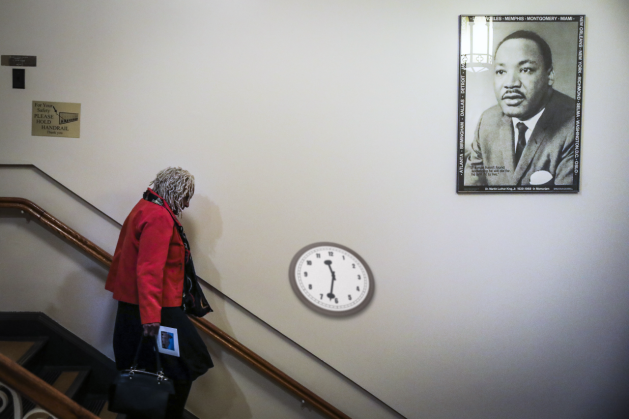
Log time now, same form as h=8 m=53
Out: h=11 m=32
